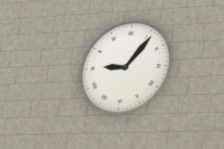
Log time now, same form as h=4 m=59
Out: h=9 m=6
